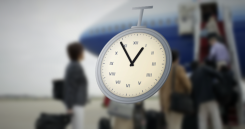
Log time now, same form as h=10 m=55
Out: h=12 m=54
